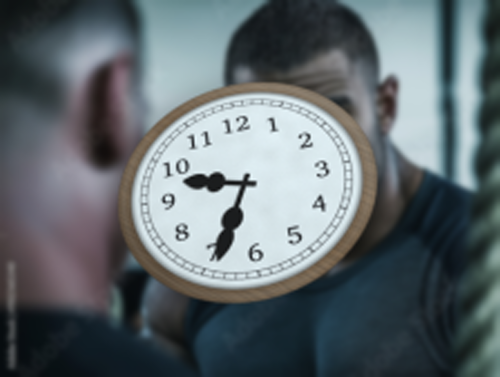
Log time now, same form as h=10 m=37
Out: h=9 m=34
